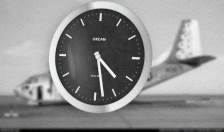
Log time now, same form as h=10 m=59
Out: h=4 m=28
